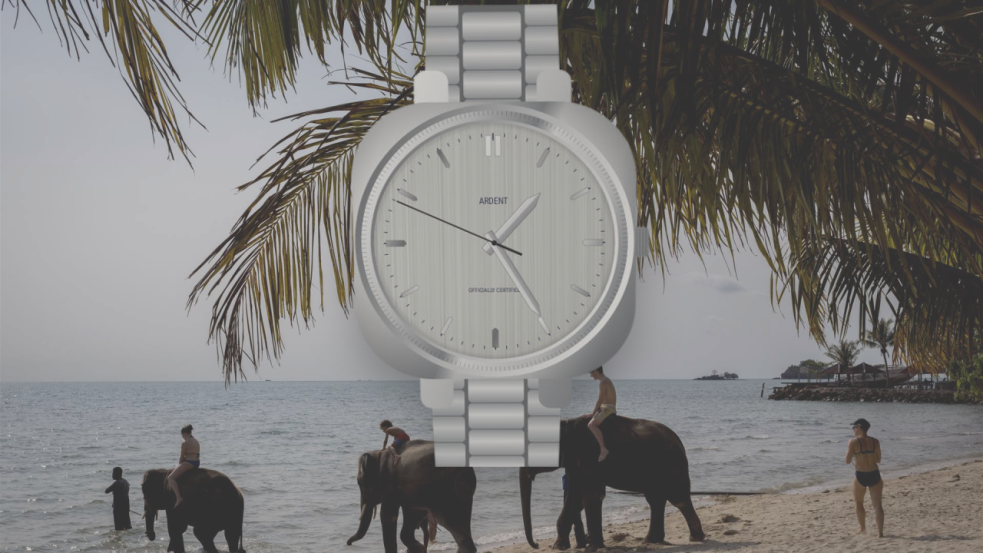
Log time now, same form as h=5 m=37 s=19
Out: h=1 m=24 s=49
